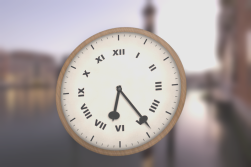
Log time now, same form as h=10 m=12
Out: h=6 m=24
